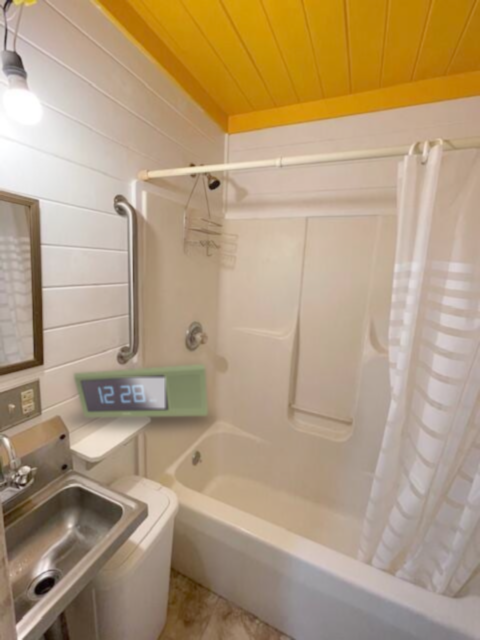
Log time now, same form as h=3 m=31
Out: h=12 m=28
